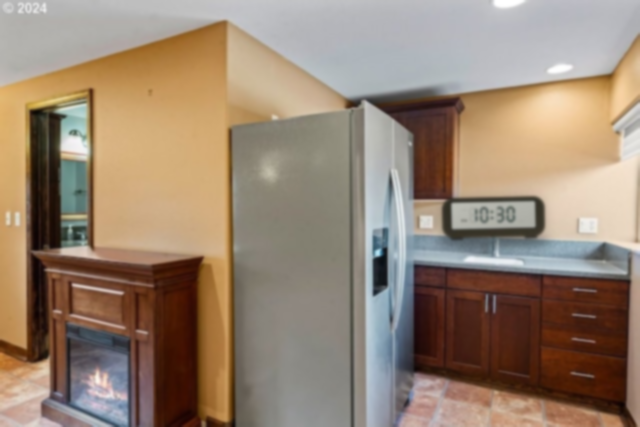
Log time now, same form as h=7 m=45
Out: h=10 m=30
